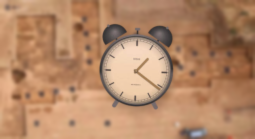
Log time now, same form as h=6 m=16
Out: h=1 m=21
